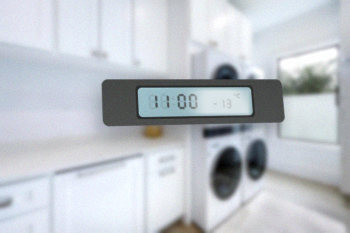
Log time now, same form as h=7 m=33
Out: h=11 m=0
